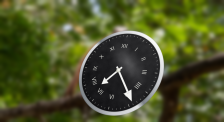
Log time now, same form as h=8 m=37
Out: h=7 m=24
